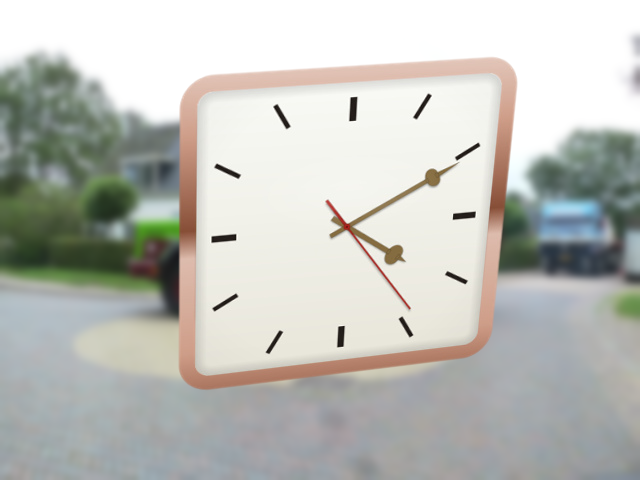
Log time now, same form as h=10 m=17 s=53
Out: h=4 m=10 s=24
